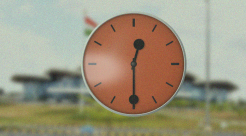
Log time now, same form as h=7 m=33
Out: h=12 m=30
